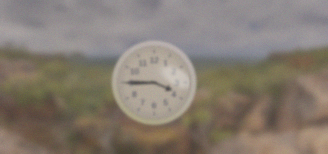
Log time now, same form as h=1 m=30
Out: h=3 m=45
